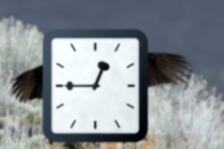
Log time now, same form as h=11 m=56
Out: h=12 m=45
